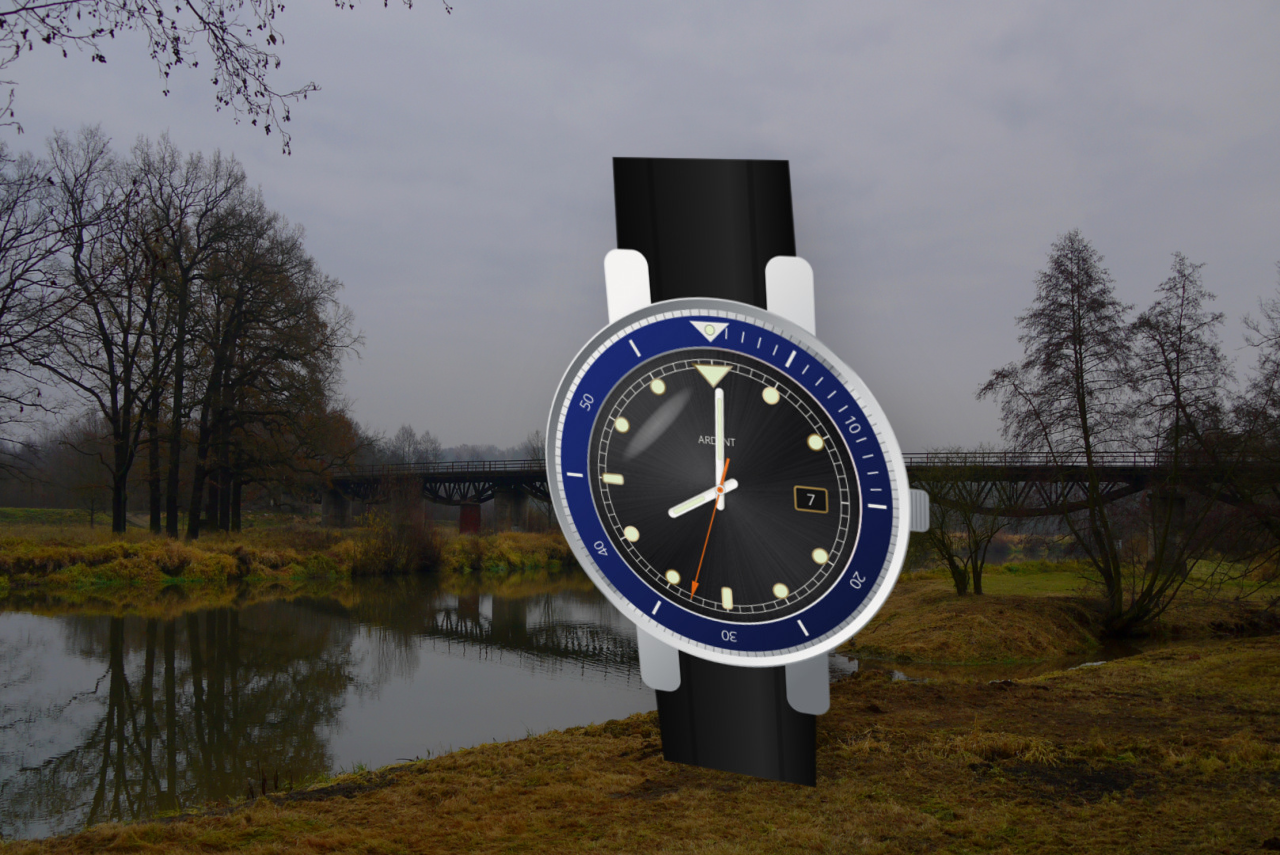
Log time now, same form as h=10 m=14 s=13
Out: h=8 m=0 s=33
